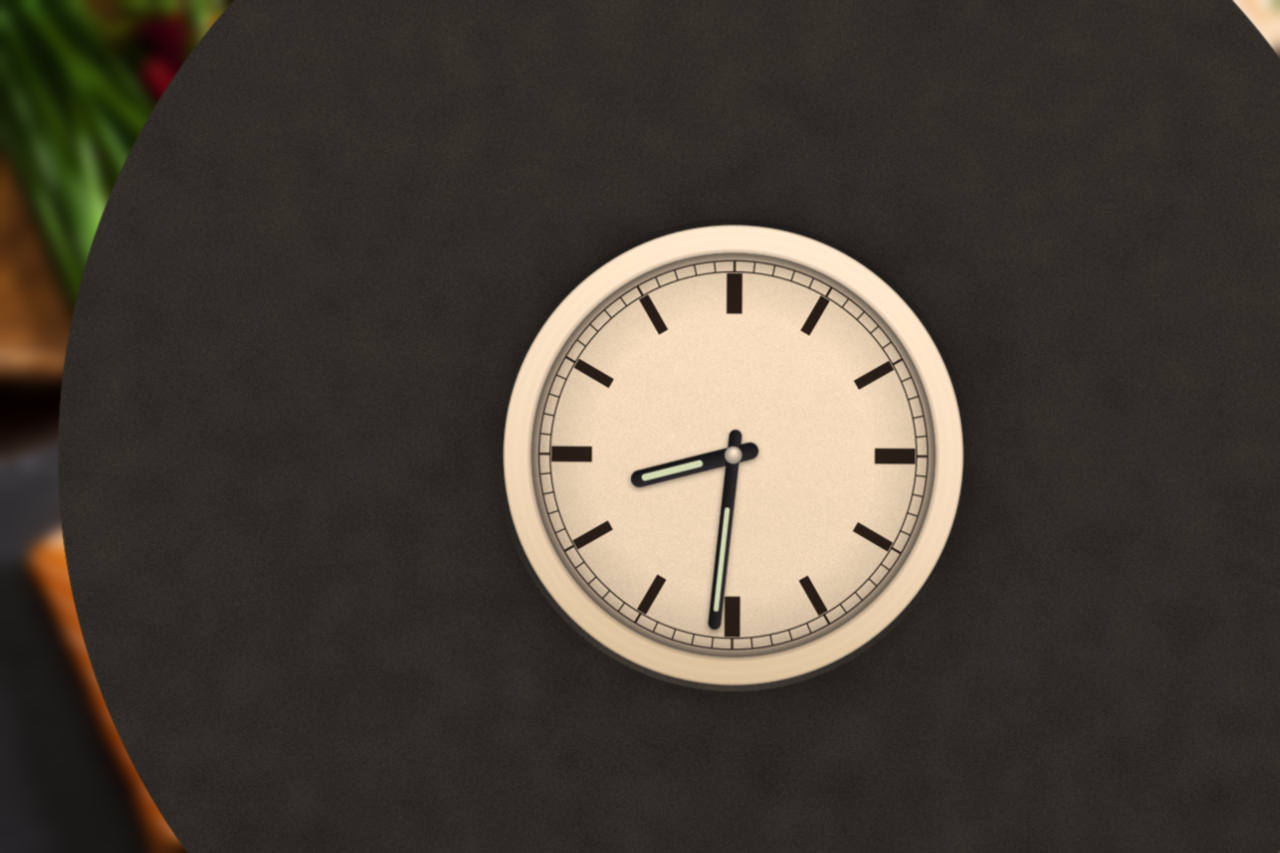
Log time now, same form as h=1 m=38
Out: h=8 m=31
